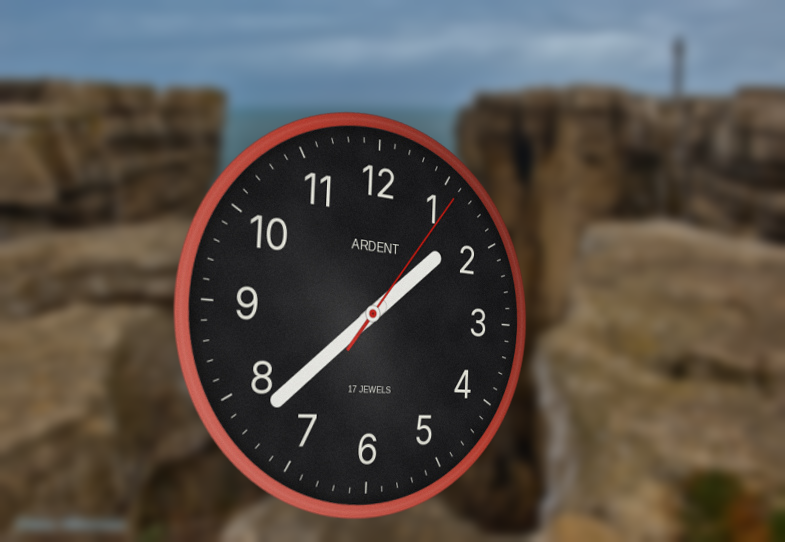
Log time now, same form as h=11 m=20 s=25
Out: h=1 m=38 s=6
